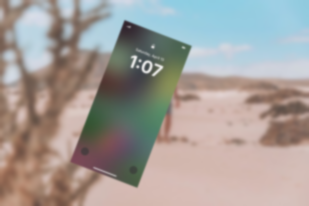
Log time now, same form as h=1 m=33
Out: h=1 m=7
